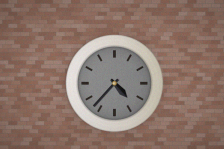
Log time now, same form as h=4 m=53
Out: h=4 m=37
